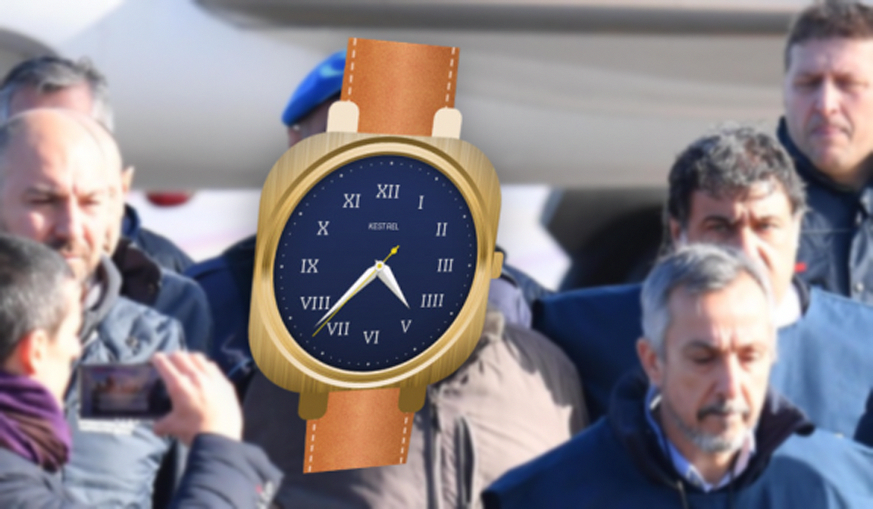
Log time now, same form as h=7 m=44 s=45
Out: h=4 m=37 s=37
